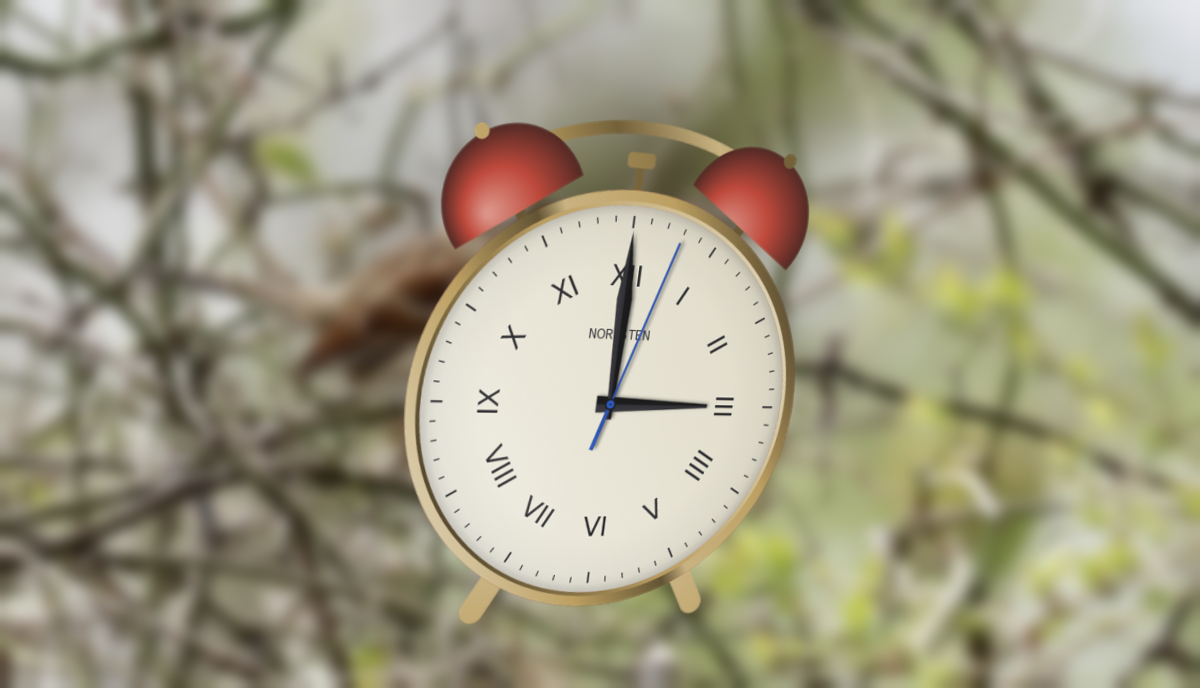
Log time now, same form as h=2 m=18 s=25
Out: h=3 m=0 s=3
